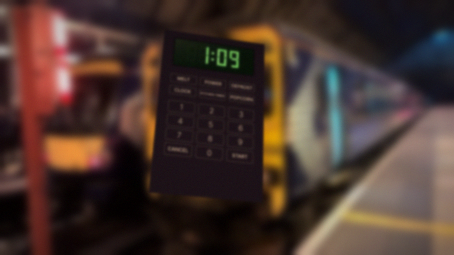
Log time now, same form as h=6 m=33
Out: h=1 m=9
